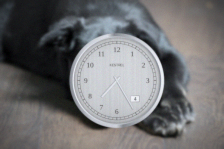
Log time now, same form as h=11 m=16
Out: h=7 m=25
